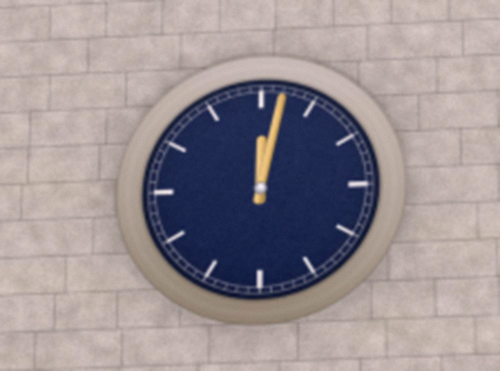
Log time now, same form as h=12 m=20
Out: h=12 m=2
